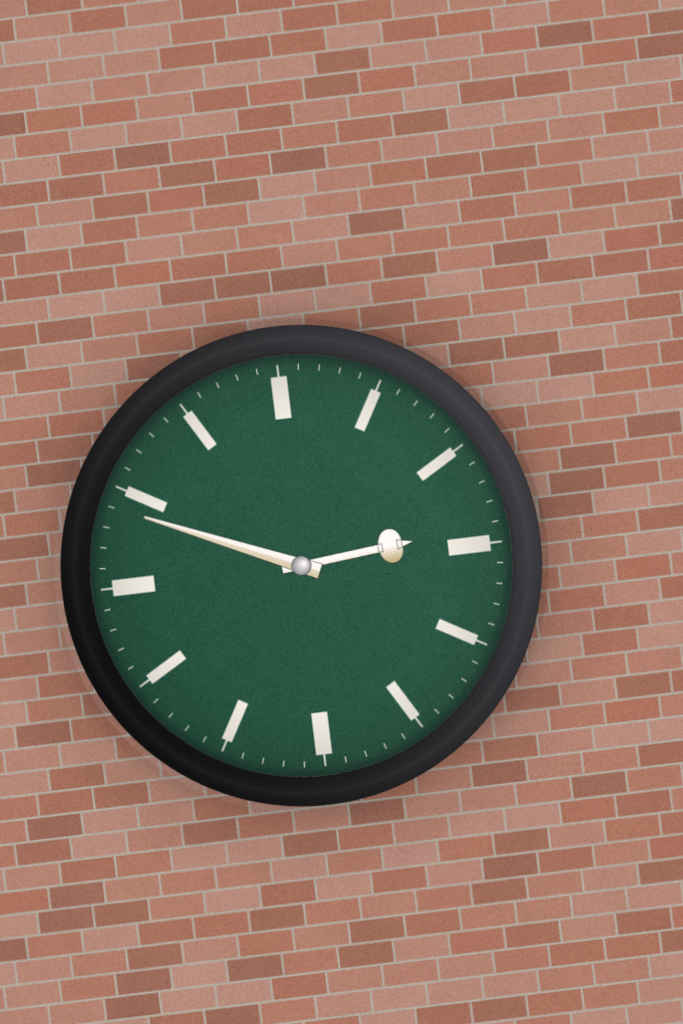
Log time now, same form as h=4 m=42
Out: h=2 m=49
